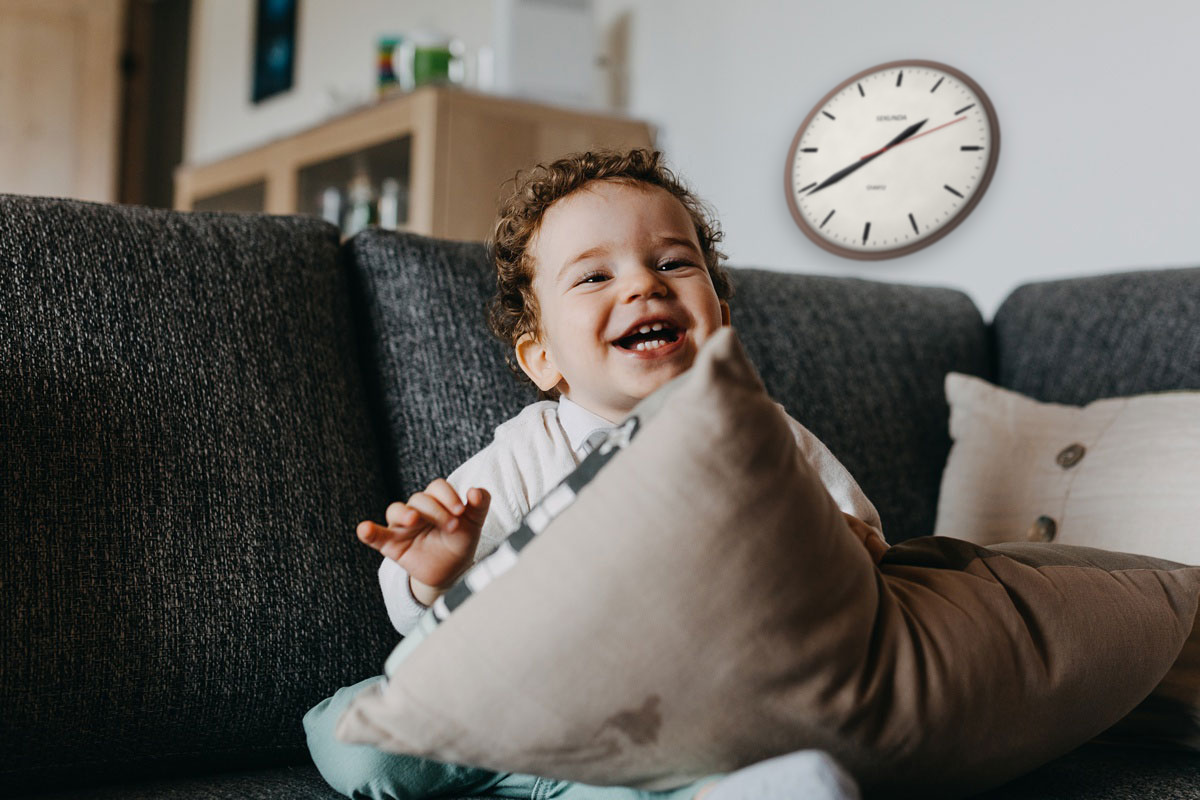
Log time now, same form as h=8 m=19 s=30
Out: h=1 m=39 s=11
